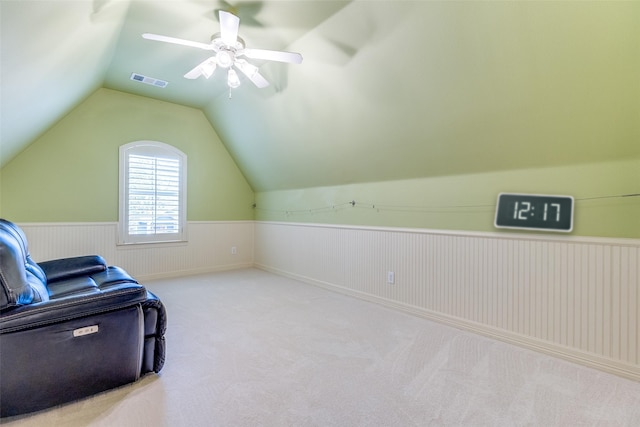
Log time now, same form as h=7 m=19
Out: h=12 m=17
